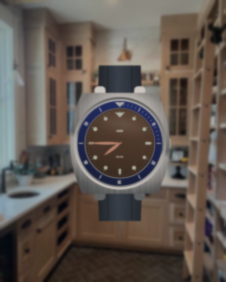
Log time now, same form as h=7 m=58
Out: h=7 m=45
